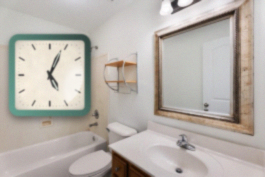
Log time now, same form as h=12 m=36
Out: h=5 m=4
